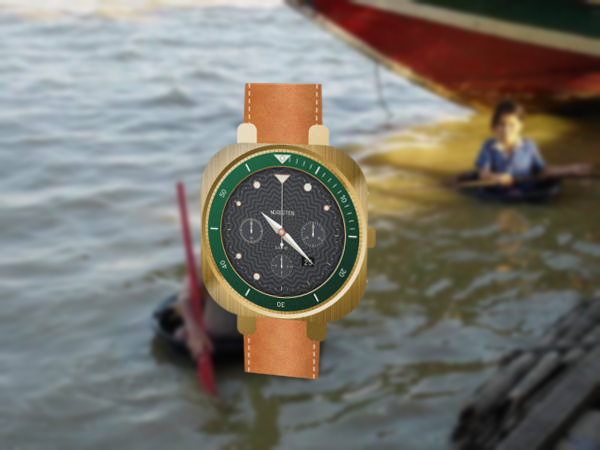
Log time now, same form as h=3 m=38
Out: h=10 m=22
